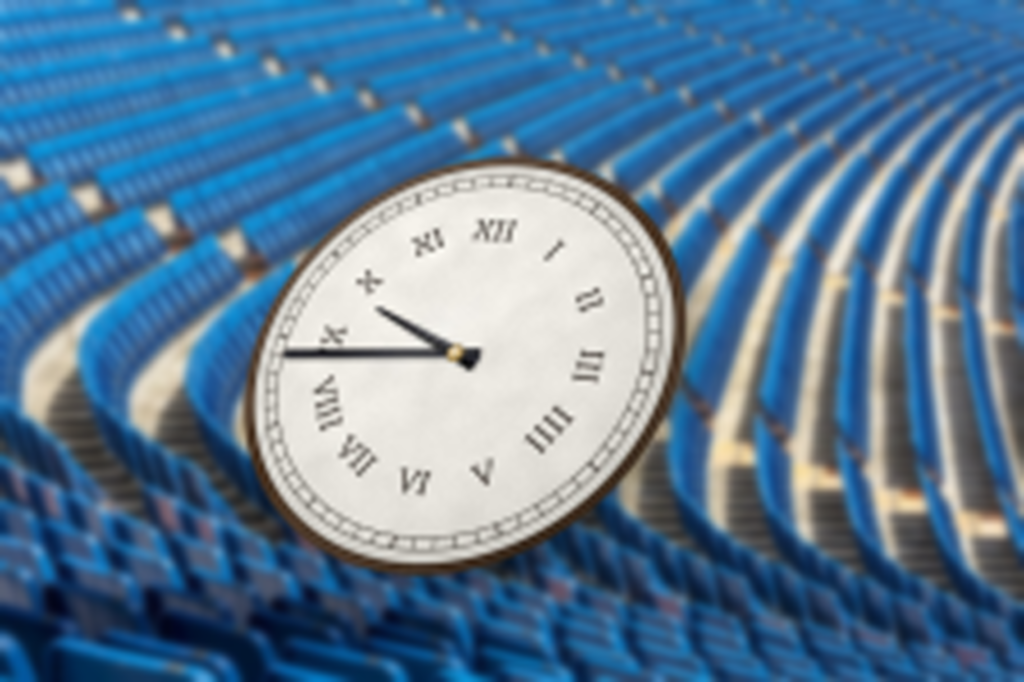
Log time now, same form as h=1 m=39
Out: h=9 m=44
